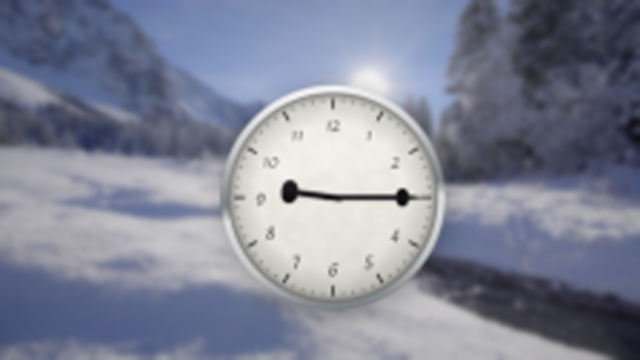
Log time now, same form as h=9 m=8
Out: h=9 m=15
